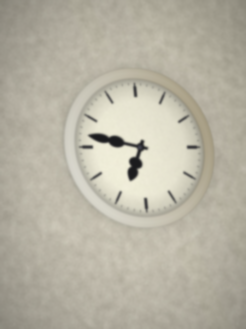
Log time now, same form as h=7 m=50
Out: h=6 m=47
